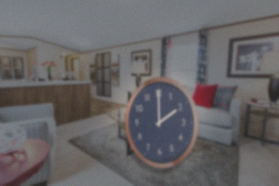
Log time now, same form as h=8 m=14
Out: h=2 m=0
